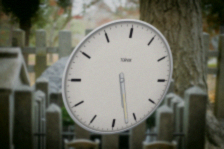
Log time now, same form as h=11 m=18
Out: h=5 m=27
